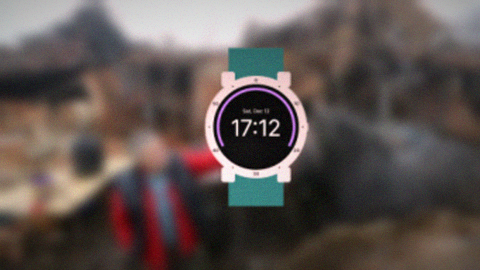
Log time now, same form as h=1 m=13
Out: h=17 m=12
